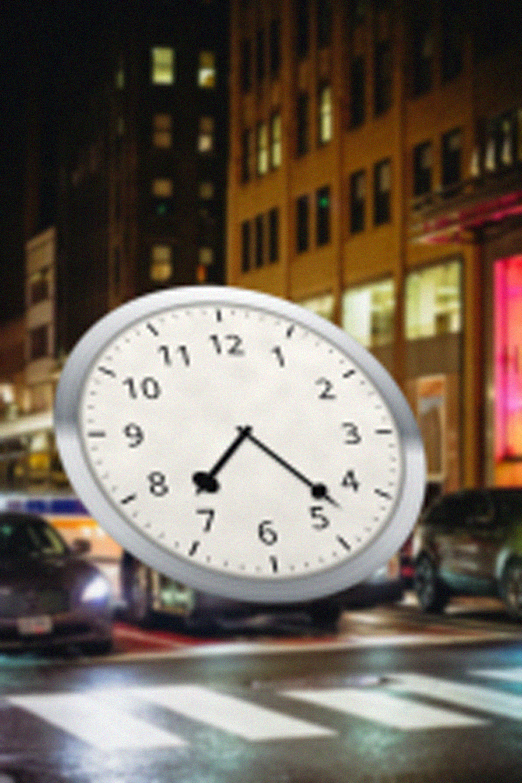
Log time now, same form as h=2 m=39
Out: h=7 m=23
